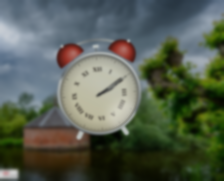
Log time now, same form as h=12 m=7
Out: h=2 m=10
